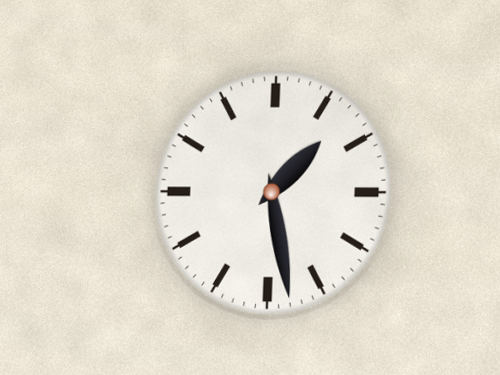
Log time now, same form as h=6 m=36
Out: h=1 m=28
